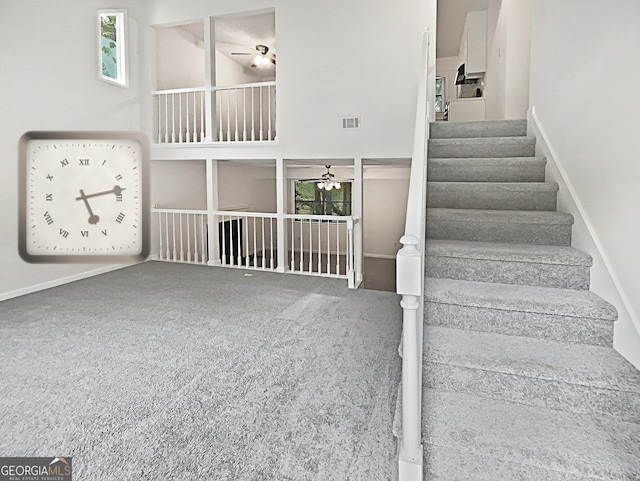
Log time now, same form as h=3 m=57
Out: h=5 m=13
